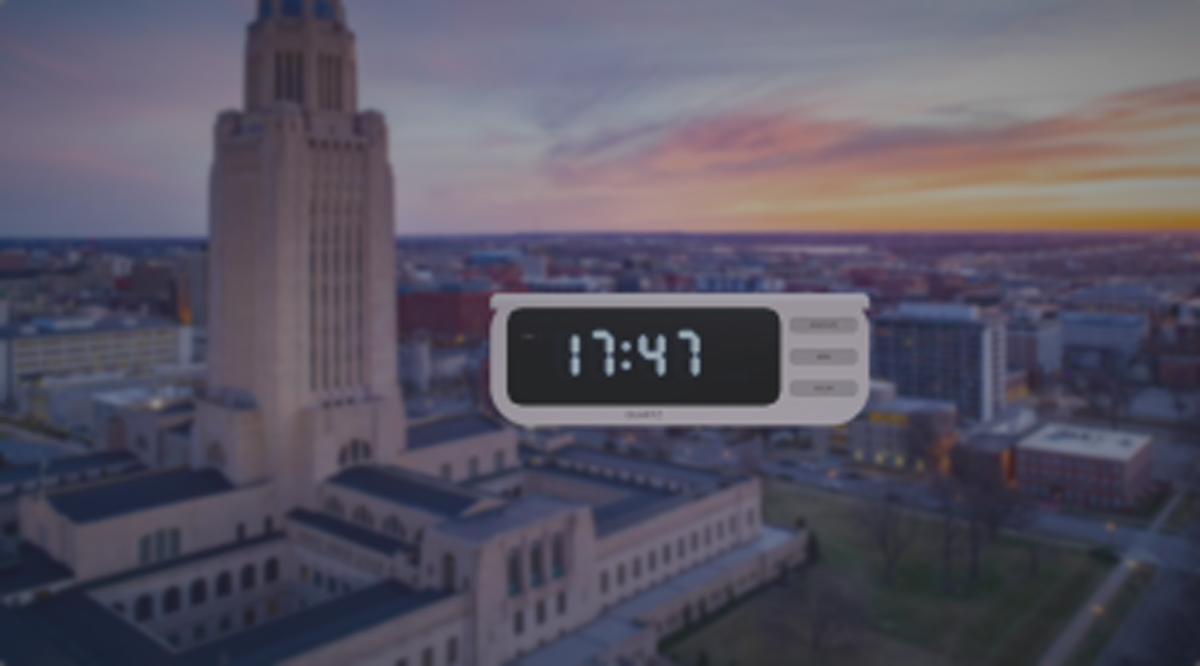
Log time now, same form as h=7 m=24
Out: h=17 m=47
